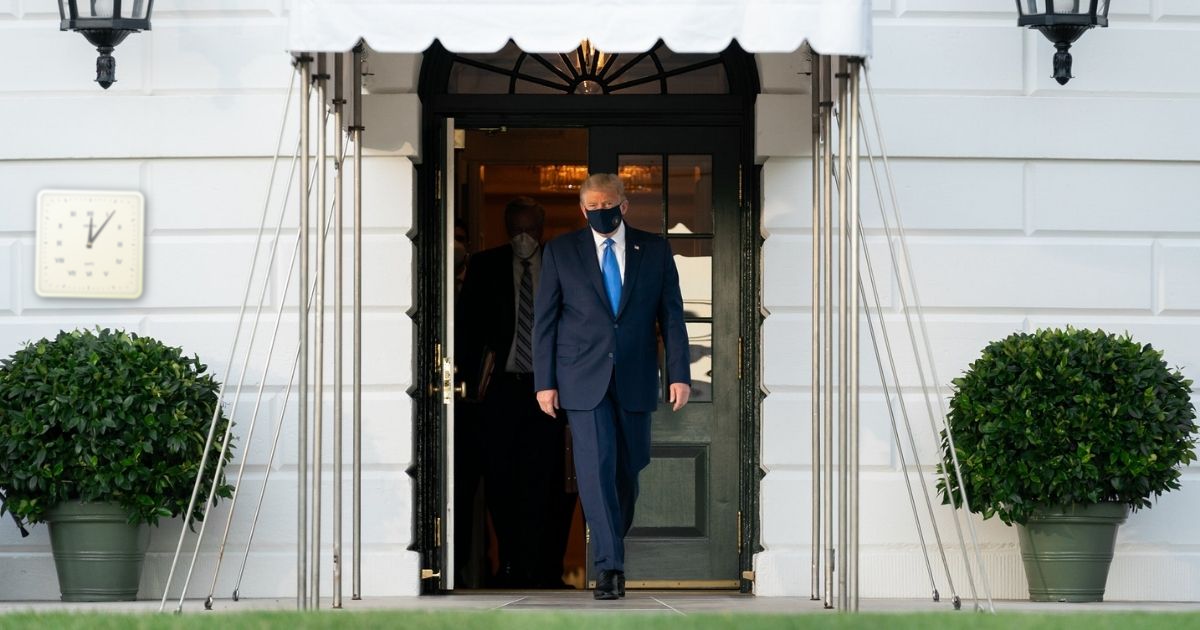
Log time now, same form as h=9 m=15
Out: h=12 m=6
